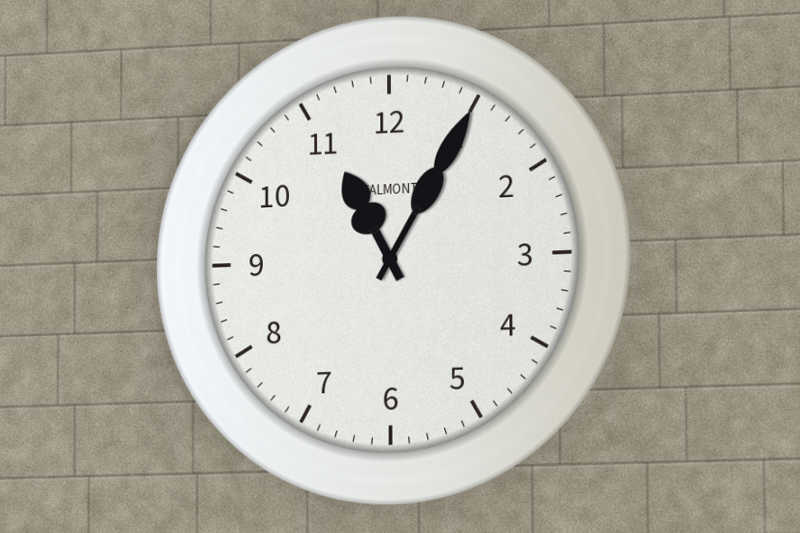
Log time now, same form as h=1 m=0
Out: h=11 m=5
